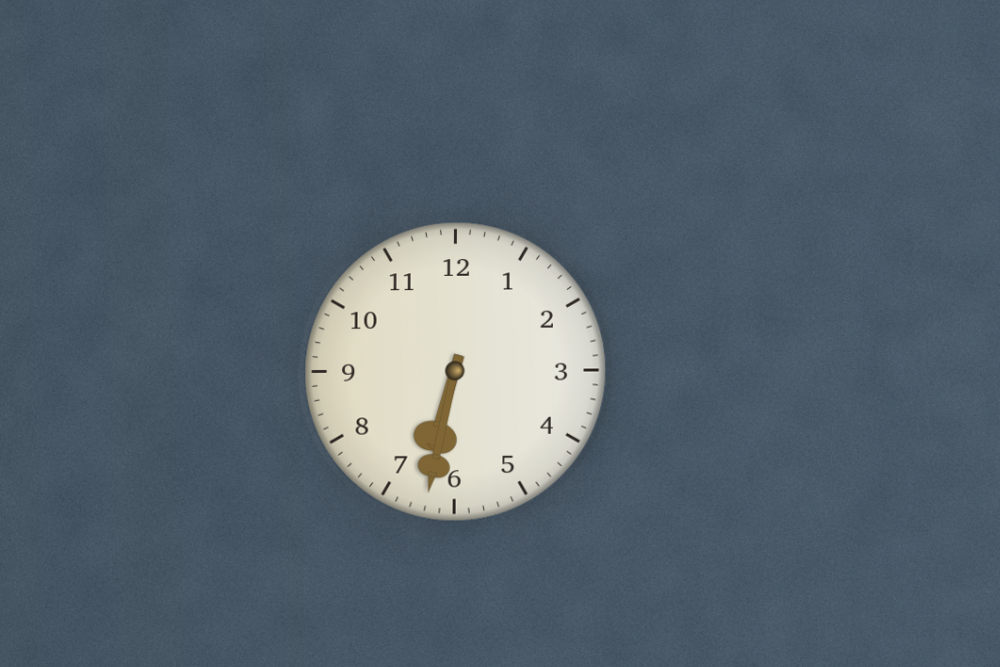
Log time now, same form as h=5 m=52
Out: h=6 m=32
